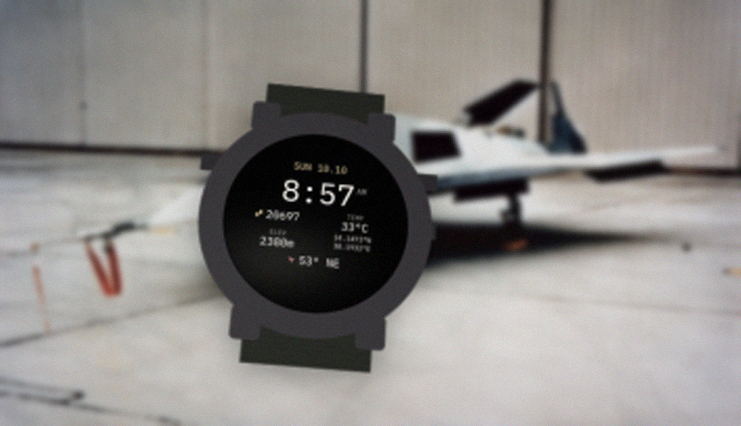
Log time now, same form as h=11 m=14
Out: h=8 m=57
